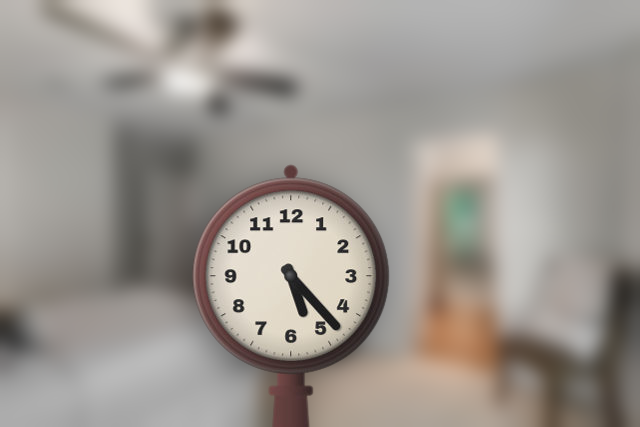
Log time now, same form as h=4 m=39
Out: h=5 m=23
